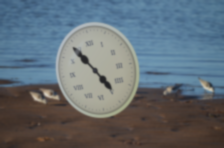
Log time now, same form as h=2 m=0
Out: h=4 m=54
